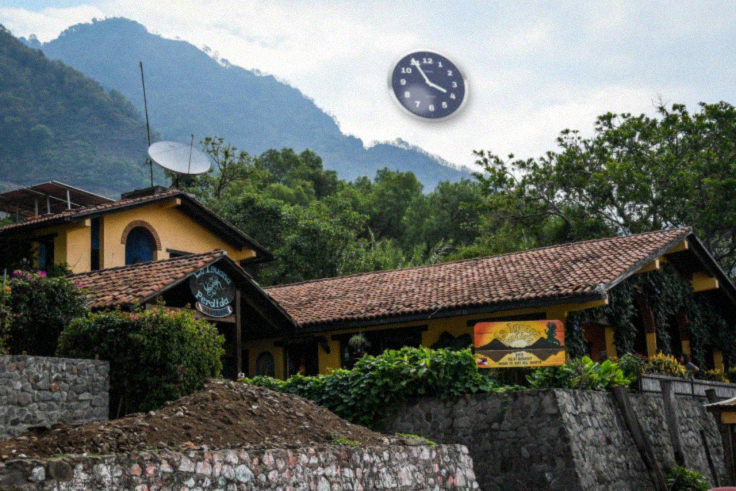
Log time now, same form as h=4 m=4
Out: h=3 m=55
